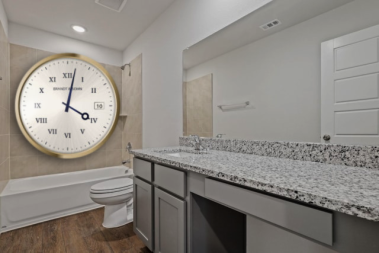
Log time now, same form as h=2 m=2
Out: h=4 m=2
